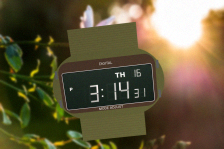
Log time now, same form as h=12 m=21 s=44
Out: h=3 m=14 s=31
